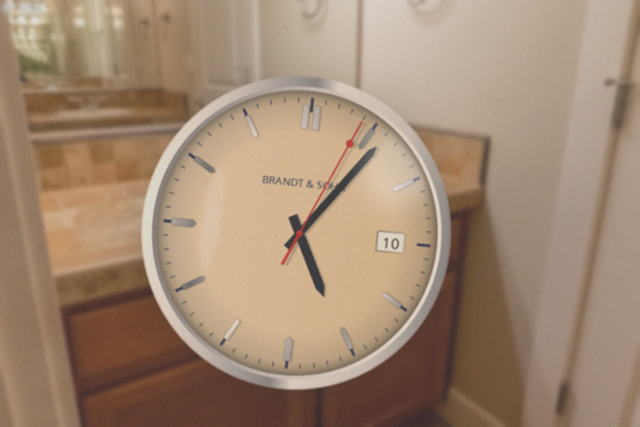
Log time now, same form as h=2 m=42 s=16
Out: h=5 m=6 s=4
